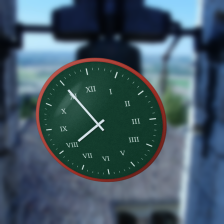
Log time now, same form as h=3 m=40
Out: h=7 m=55
